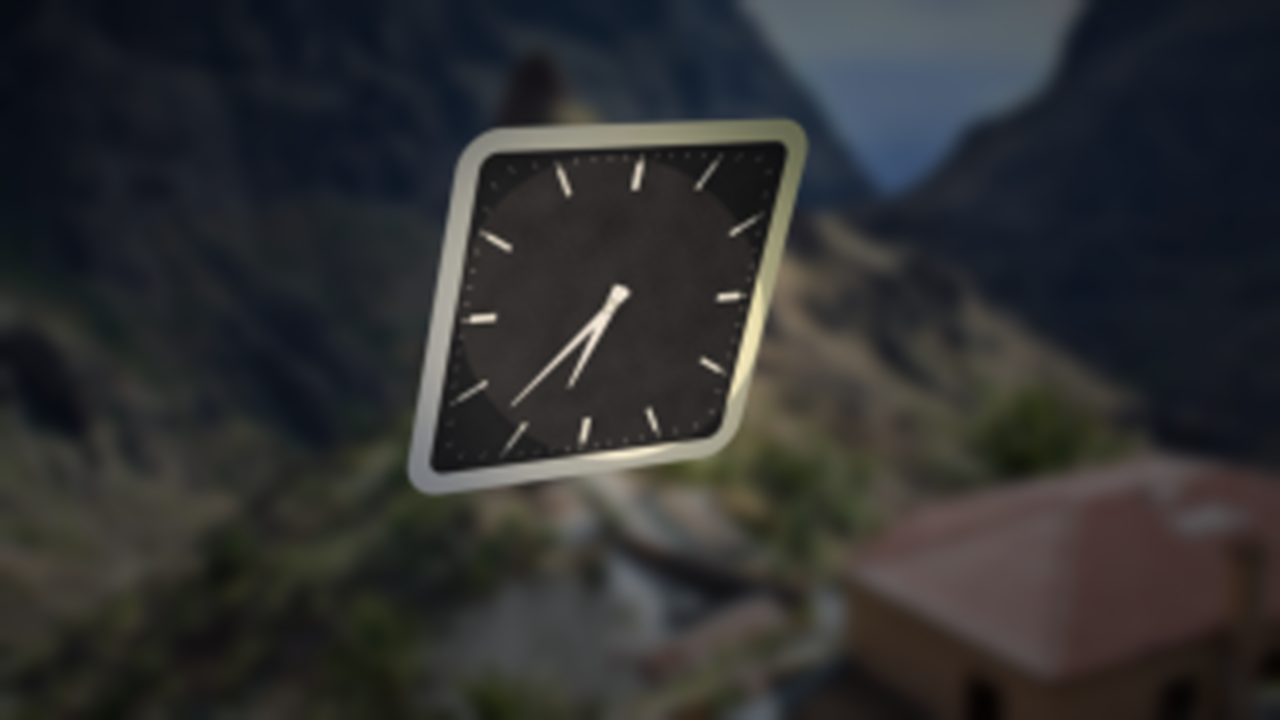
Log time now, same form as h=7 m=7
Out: h=6 m=37
